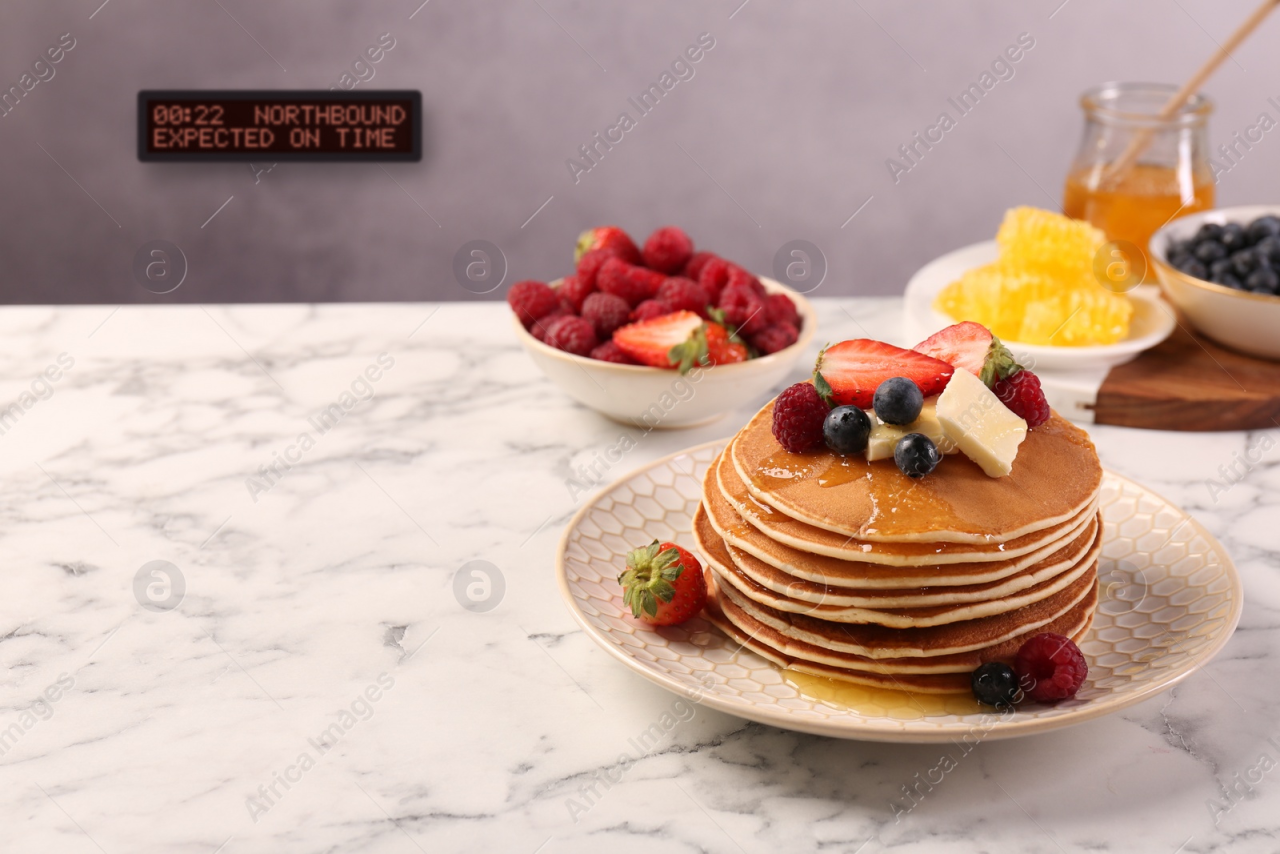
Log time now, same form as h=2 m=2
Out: h=0 m=22
